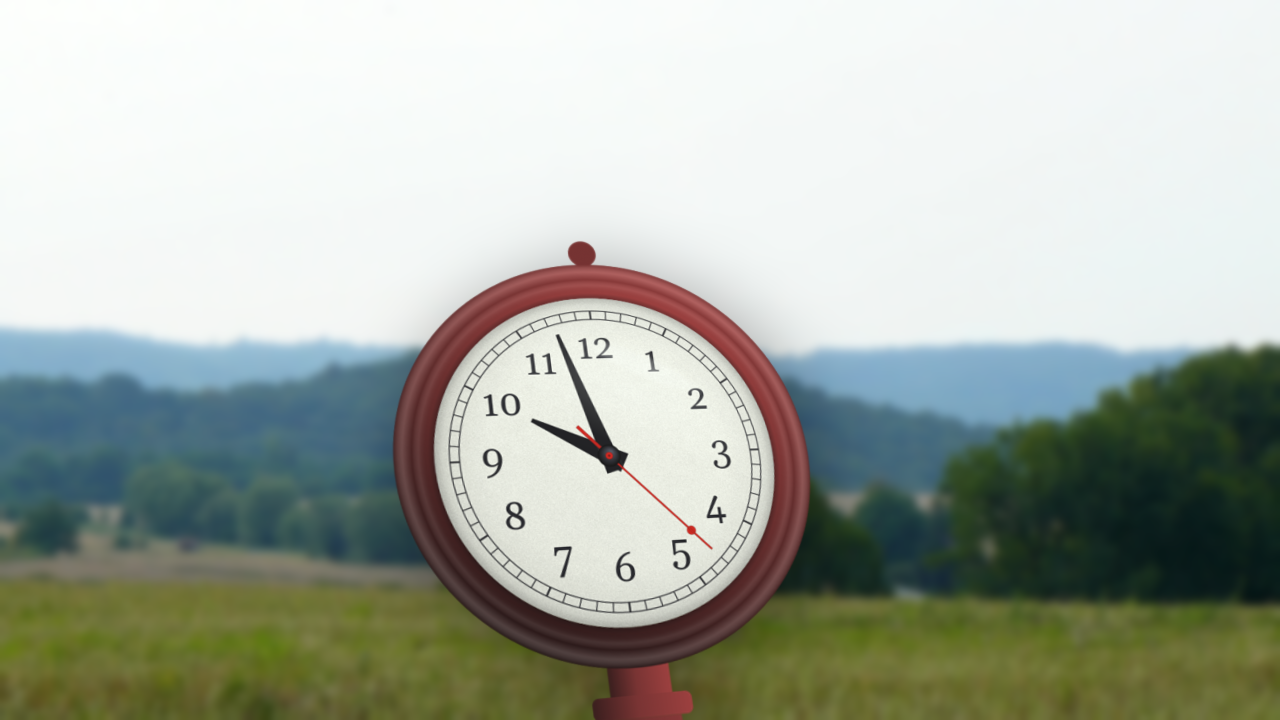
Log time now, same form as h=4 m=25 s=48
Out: h=9 m=57 s=23
